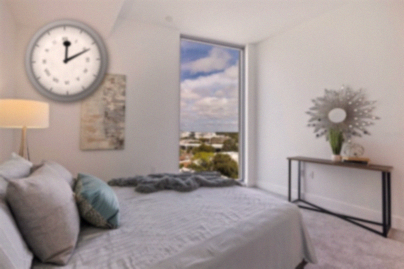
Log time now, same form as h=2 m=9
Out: h=12 m=11
